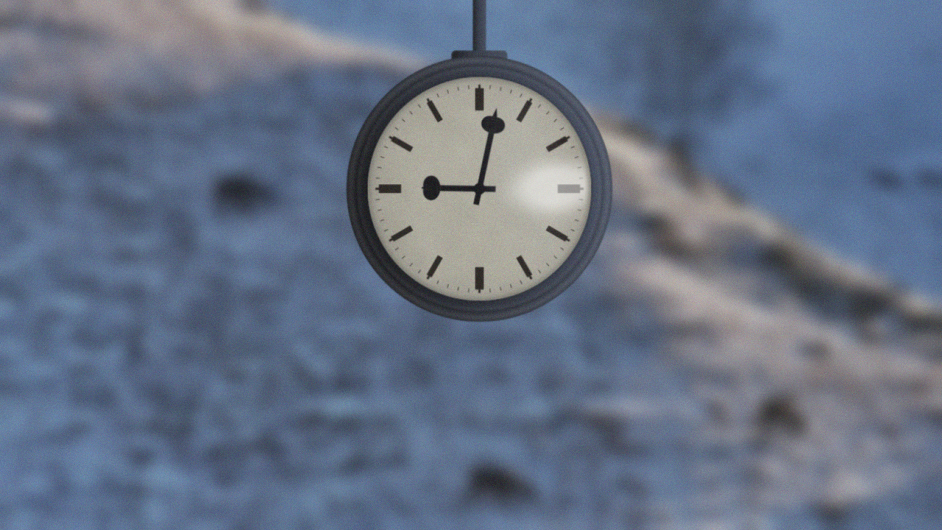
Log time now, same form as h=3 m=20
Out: h=9 m=2
